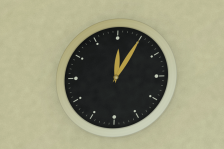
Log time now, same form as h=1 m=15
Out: h=12 m=5
